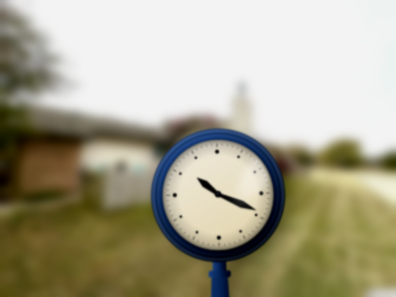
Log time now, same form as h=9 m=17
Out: h=10 m=19
